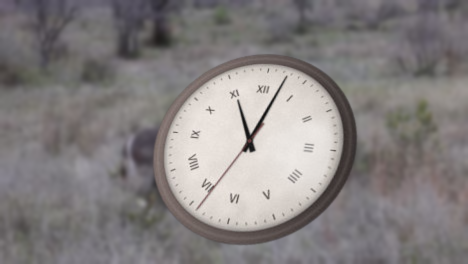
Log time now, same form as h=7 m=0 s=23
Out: h=11 m=2 s=34
